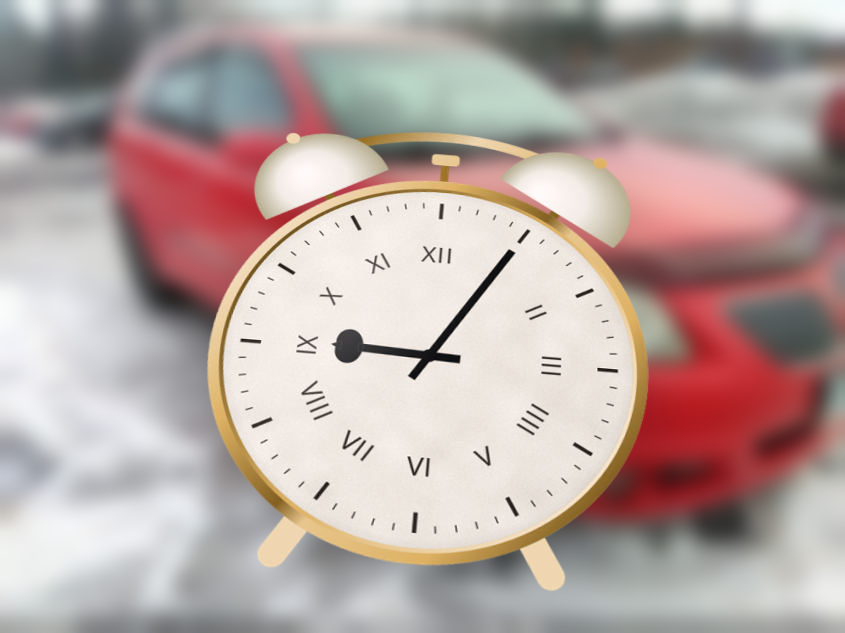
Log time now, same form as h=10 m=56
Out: h=9 m=5
